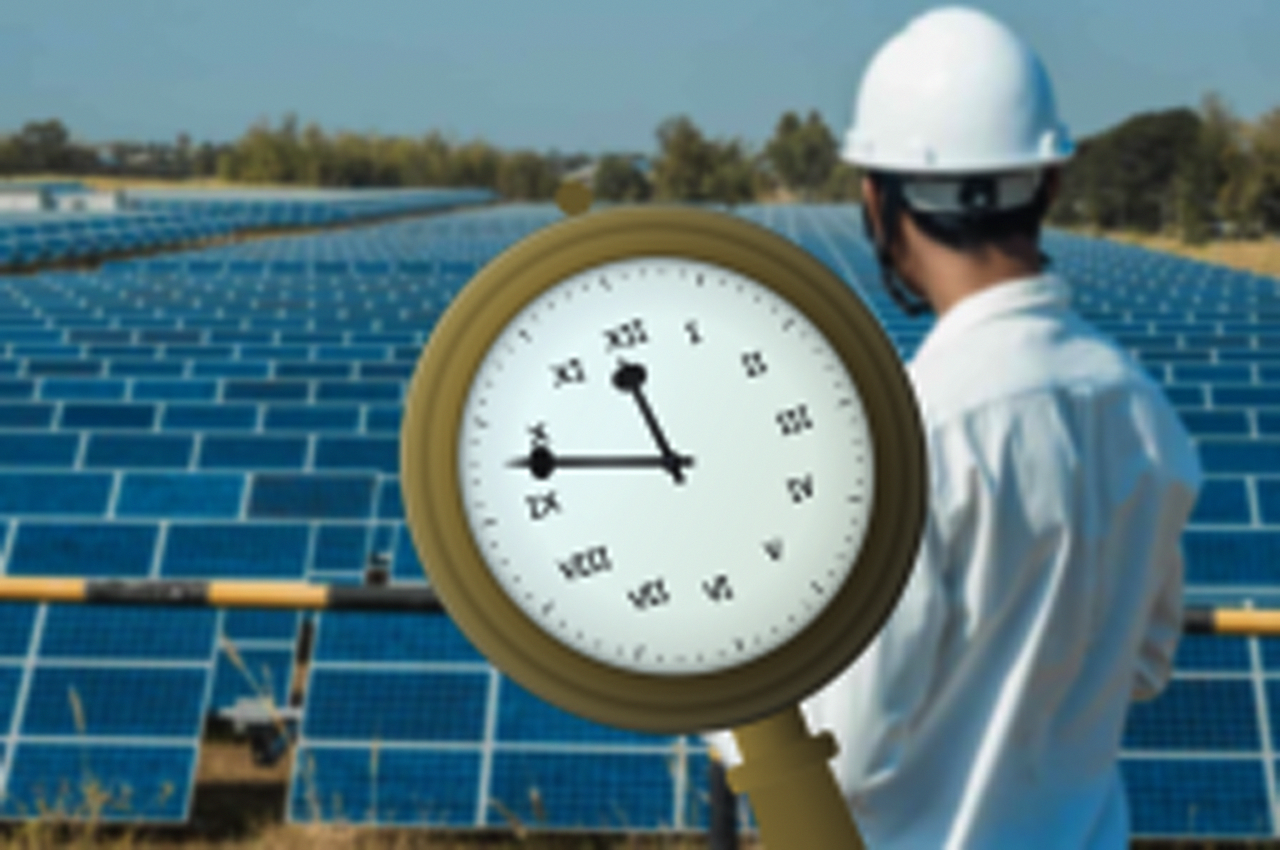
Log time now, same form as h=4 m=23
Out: h=11 m=48
